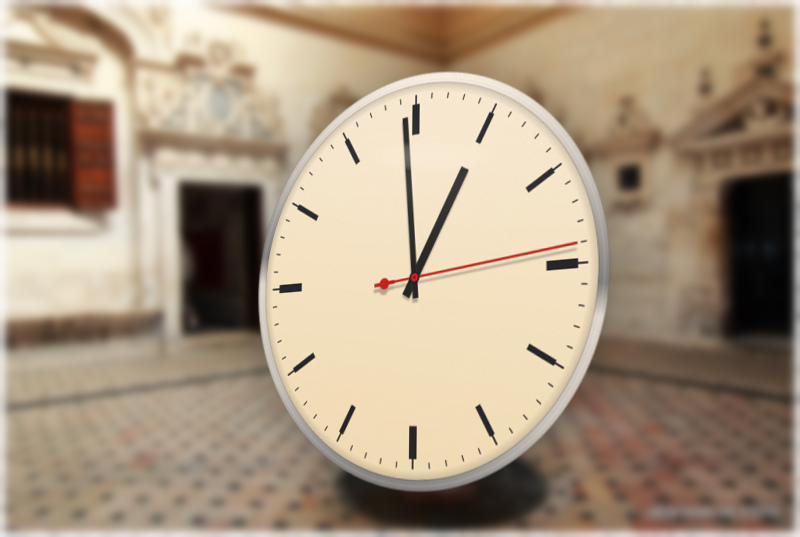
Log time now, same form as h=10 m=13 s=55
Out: h=12 m=59 s=14
